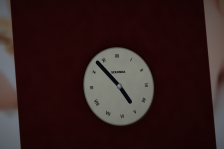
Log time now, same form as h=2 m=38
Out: h=4 m=53
